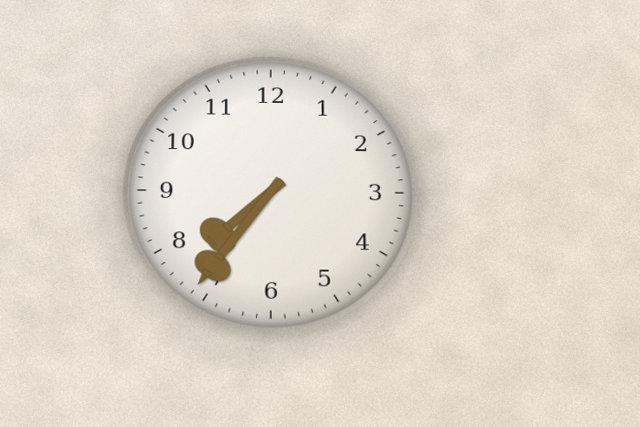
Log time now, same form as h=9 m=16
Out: h=7 m=36
